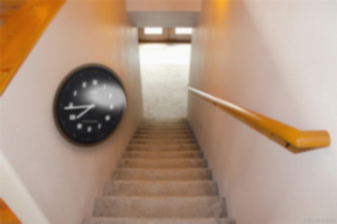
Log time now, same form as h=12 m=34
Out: h=7 m=44
